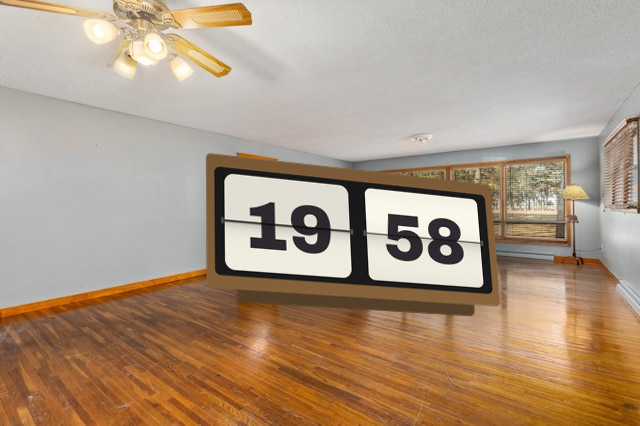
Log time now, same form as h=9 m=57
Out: h=19 m=58
